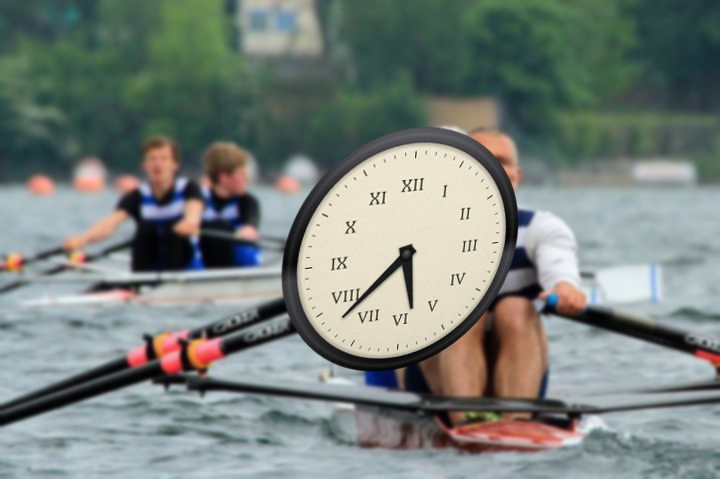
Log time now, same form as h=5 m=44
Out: h=5 m=38
